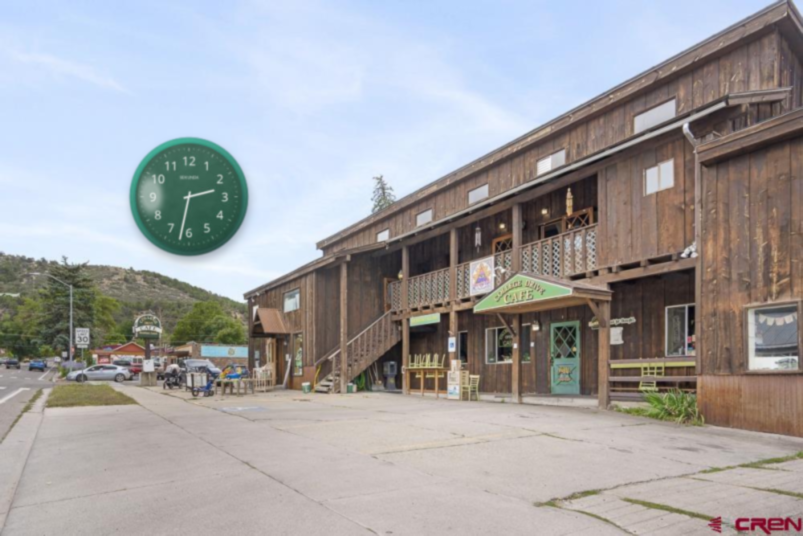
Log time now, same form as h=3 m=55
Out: h=2 m=32
